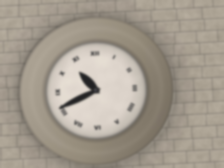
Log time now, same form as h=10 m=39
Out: h=10 m=41
